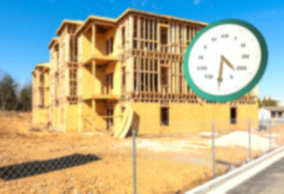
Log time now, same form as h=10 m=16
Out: h=4 m=30
